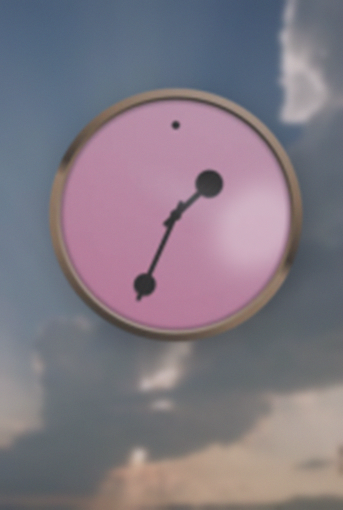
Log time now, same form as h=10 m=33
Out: h=1 m=34
